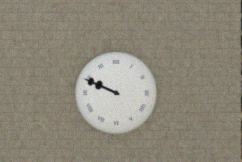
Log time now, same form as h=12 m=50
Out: h=9 m=49
